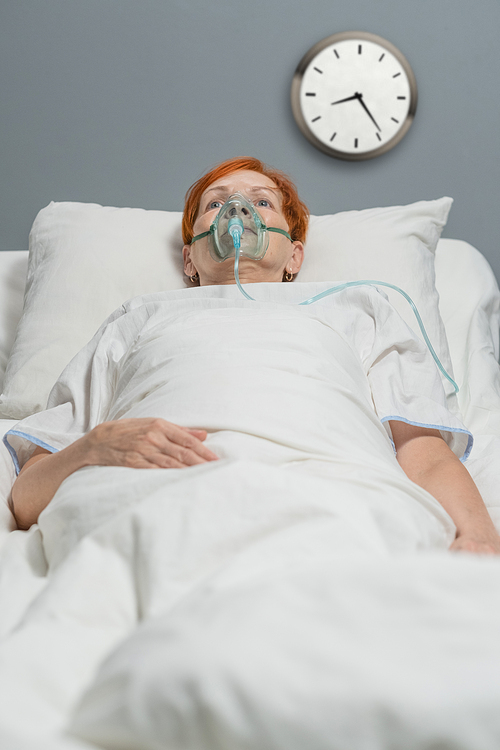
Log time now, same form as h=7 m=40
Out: h=8 m=24
